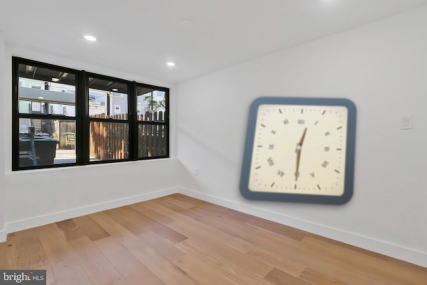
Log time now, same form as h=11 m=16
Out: h=12 m=30
